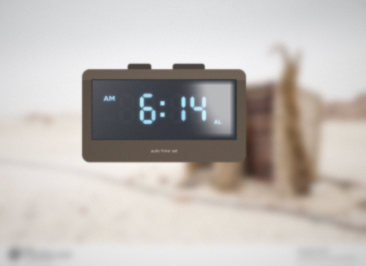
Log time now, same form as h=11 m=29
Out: h=6 m=14
